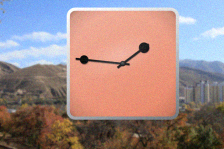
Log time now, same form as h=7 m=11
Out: h=1 m=46
